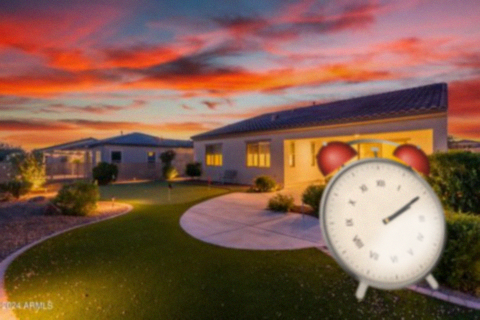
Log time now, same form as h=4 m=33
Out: h=2 m=10
